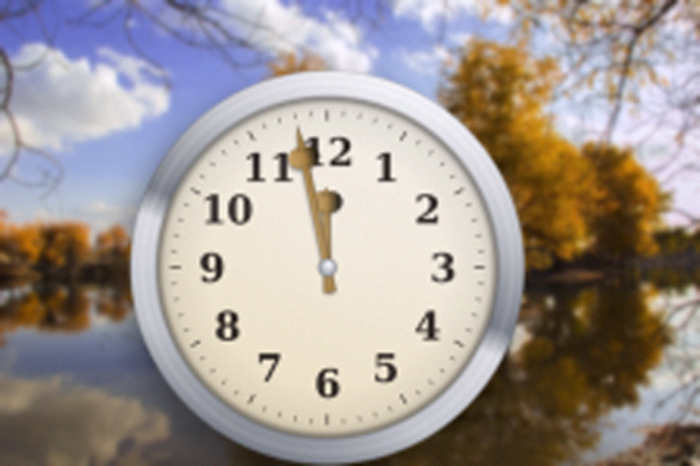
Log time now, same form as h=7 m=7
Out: h=11 m=58
